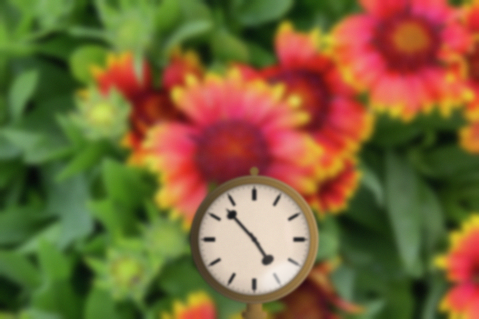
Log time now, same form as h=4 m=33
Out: h=4 m=53
